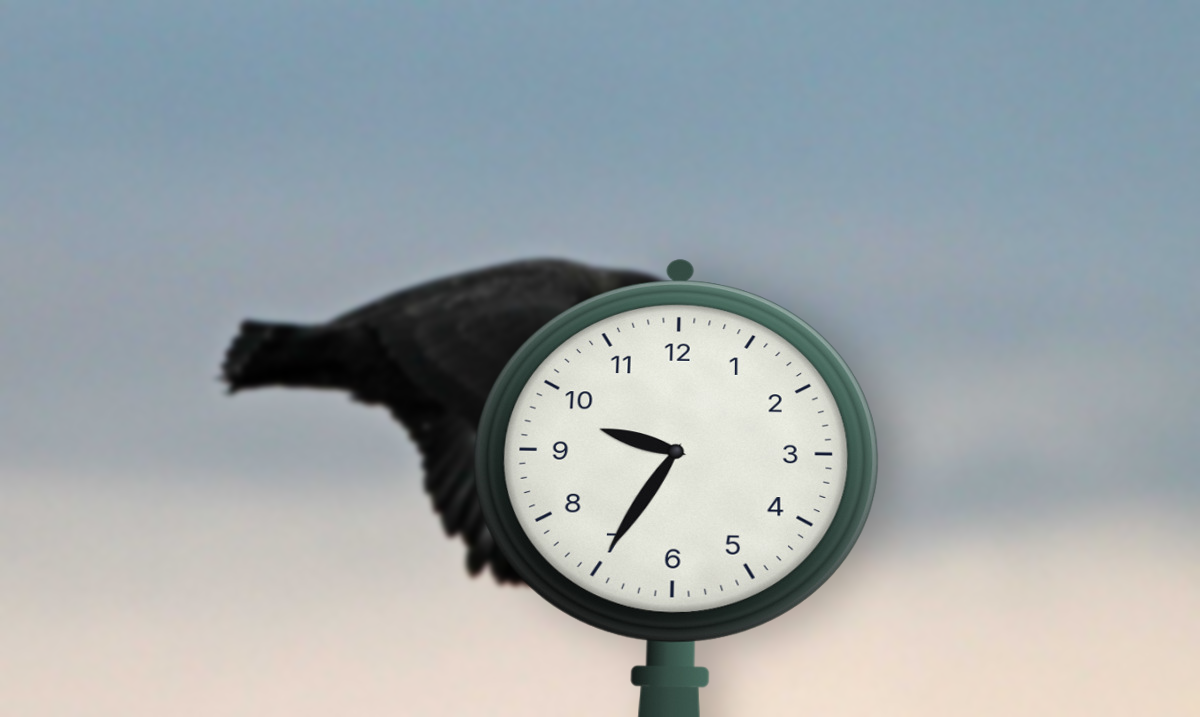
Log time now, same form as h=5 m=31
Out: h=9 m=35
